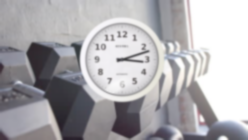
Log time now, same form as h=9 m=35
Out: h=3 m=12
